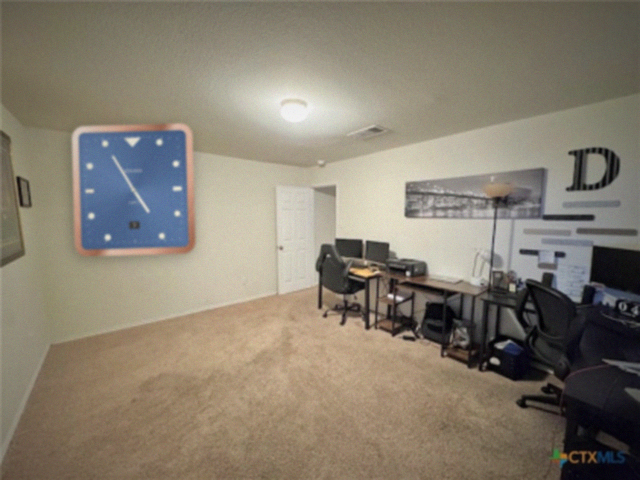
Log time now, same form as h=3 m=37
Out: h=4 m=55
